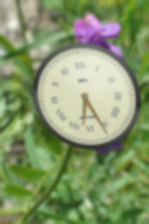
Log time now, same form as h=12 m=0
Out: h=6 m=26
